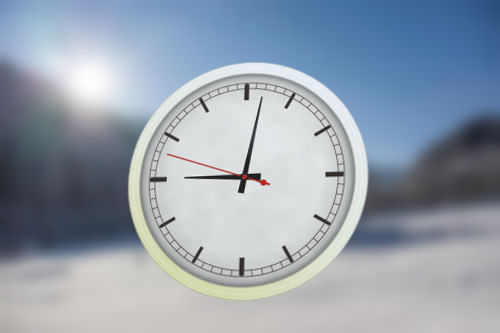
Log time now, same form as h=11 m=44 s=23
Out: h=9 m=1 s=48
